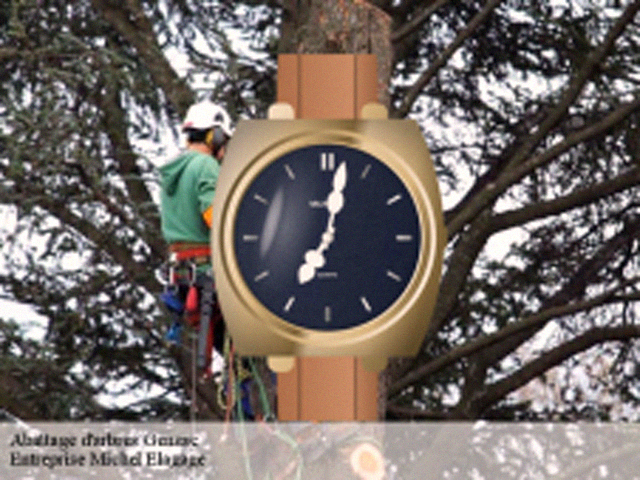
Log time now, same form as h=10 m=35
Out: h=7 m=2
